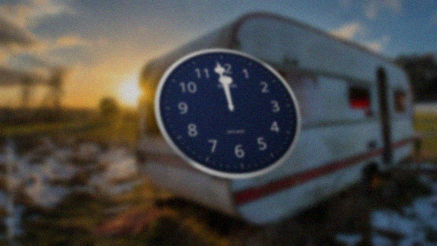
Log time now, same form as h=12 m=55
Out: h=11 m=59
